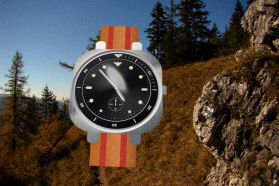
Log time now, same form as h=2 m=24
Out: h=4 m=53
